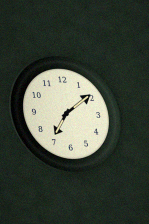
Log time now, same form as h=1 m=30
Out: h=7 m=9
